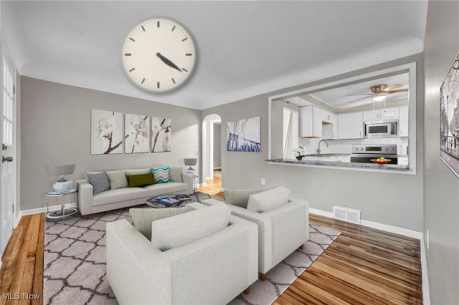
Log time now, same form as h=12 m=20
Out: h=4 m=21
